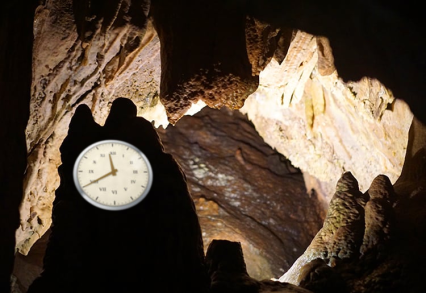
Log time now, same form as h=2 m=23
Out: h=11 m=40
